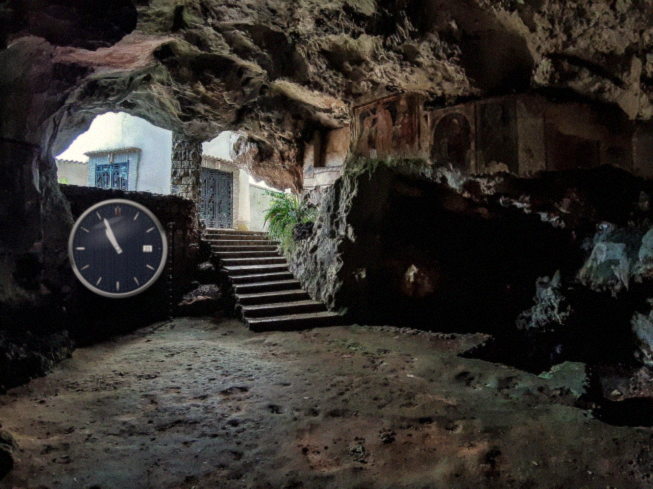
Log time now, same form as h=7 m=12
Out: h=10 m=56
